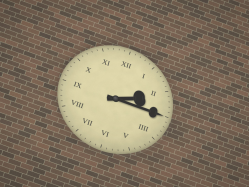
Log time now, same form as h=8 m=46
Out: h=2 m=15
